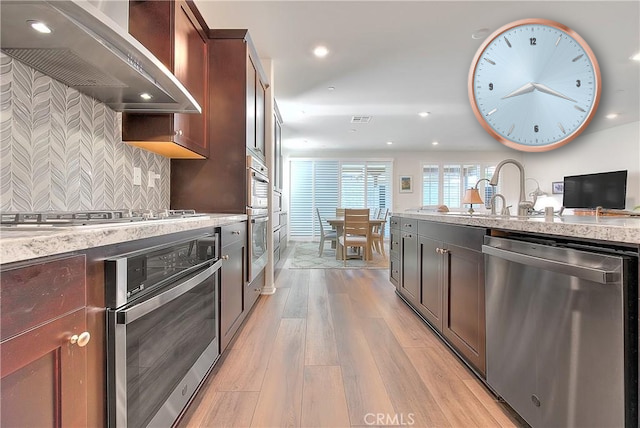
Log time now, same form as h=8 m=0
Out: h=8 m=19
